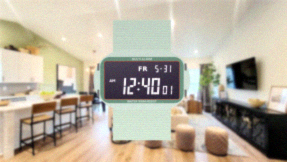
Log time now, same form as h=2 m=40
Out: h=12 m=40
